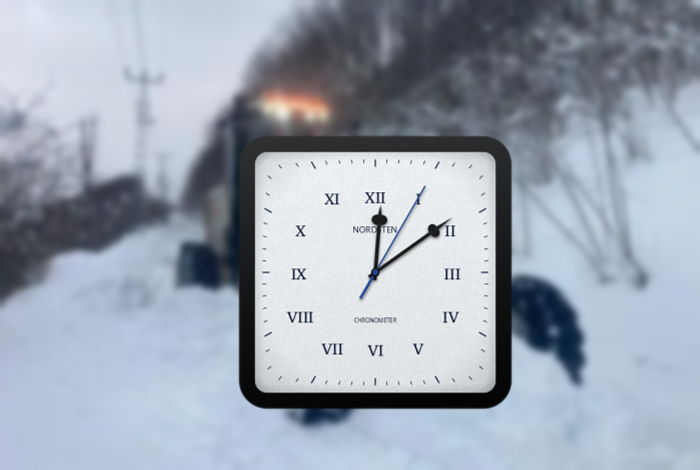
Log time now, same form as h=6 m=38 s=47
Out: h=12 m=9 s=5
